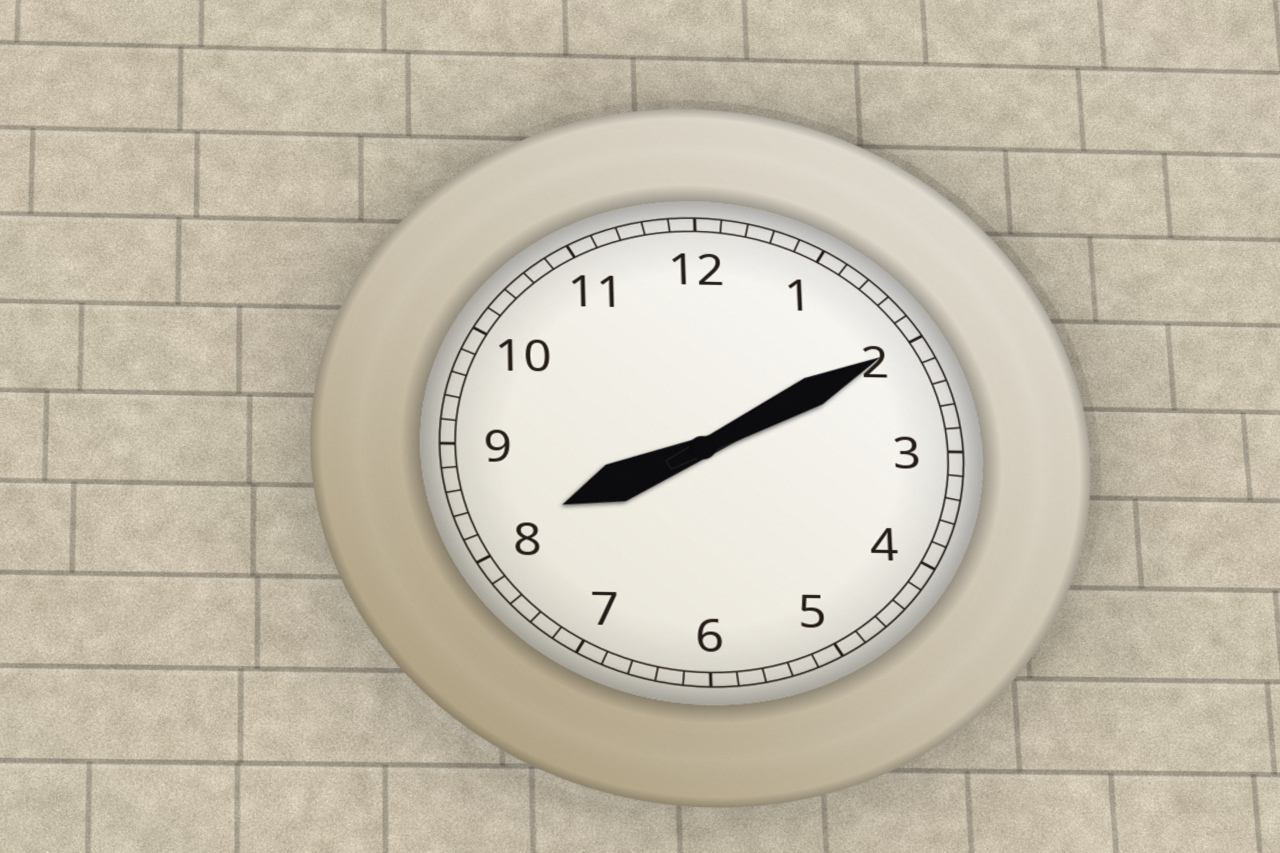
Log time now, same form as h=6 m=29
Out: h=8 m=10
